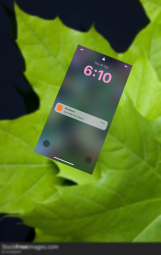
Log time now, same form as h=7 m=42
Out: h=6 m=10
